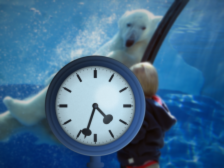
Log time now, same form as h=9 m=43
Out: h=4 m=33
